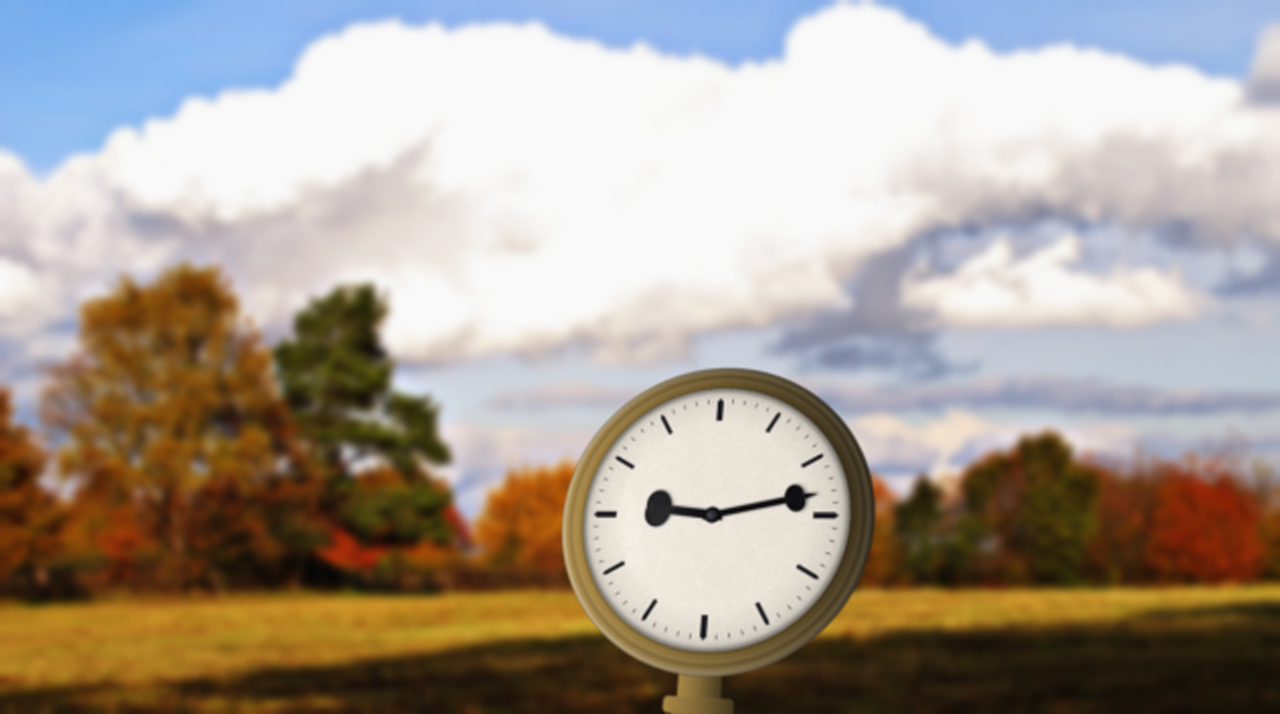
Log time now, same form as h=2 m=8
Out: h=9 m=13
